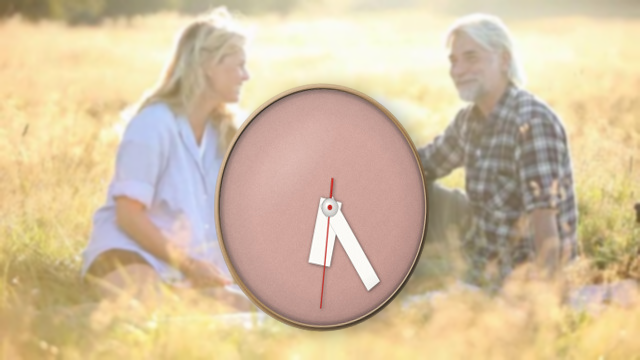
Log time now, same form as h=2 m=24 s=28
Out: h=6 m=24 s=31
